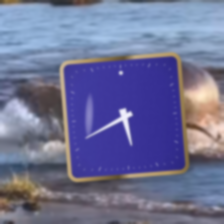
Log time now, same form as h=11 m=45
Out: h=5 m=41
